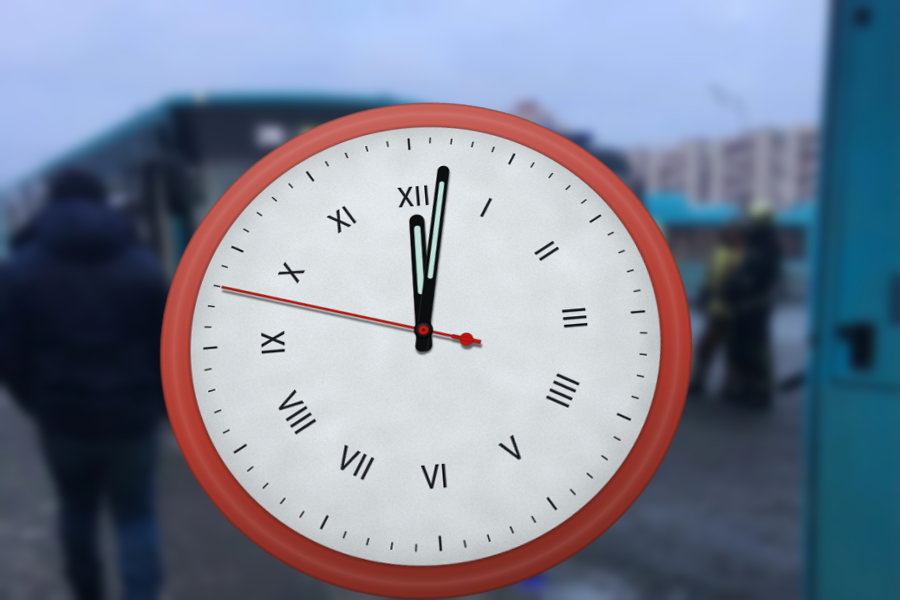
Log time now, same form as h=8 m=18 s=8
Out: h=12 m=1 s=48
